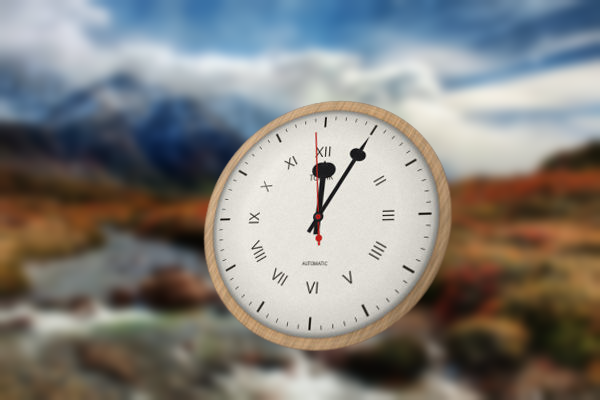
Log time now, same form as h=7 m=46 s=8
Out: h=12 m=4 s=59
